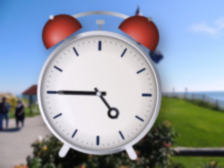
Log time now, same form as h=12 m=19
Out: h=4 m=45
